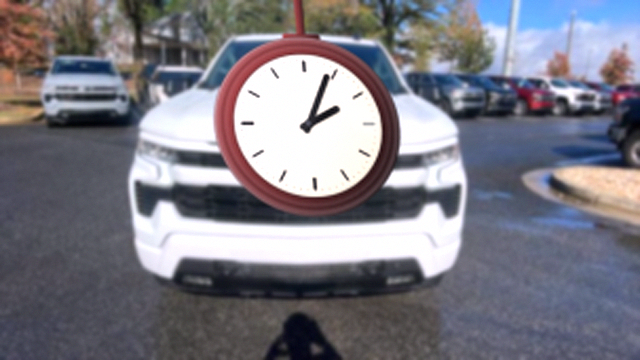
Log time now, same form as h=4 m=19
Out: h=2 m=4
